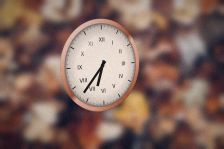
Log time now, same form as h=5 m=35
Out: h=6 m=37
